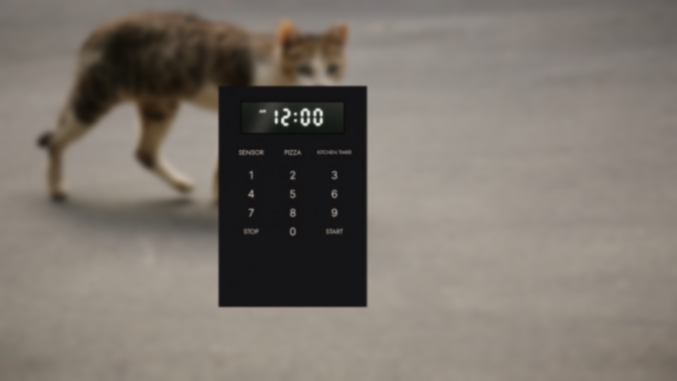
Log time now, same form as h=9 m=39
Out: h=12 m=0
